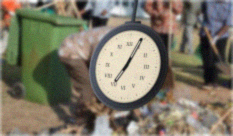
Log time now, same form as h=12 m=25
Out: h=7 m=4
